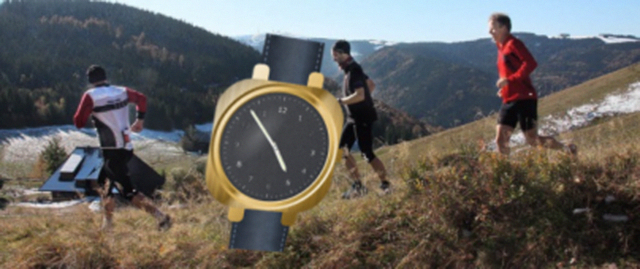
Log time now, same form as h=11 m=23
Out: h=4 m=53
